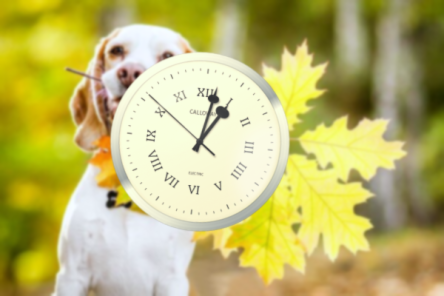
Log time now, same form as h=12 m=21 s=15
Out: h=1 m=1 s=51
